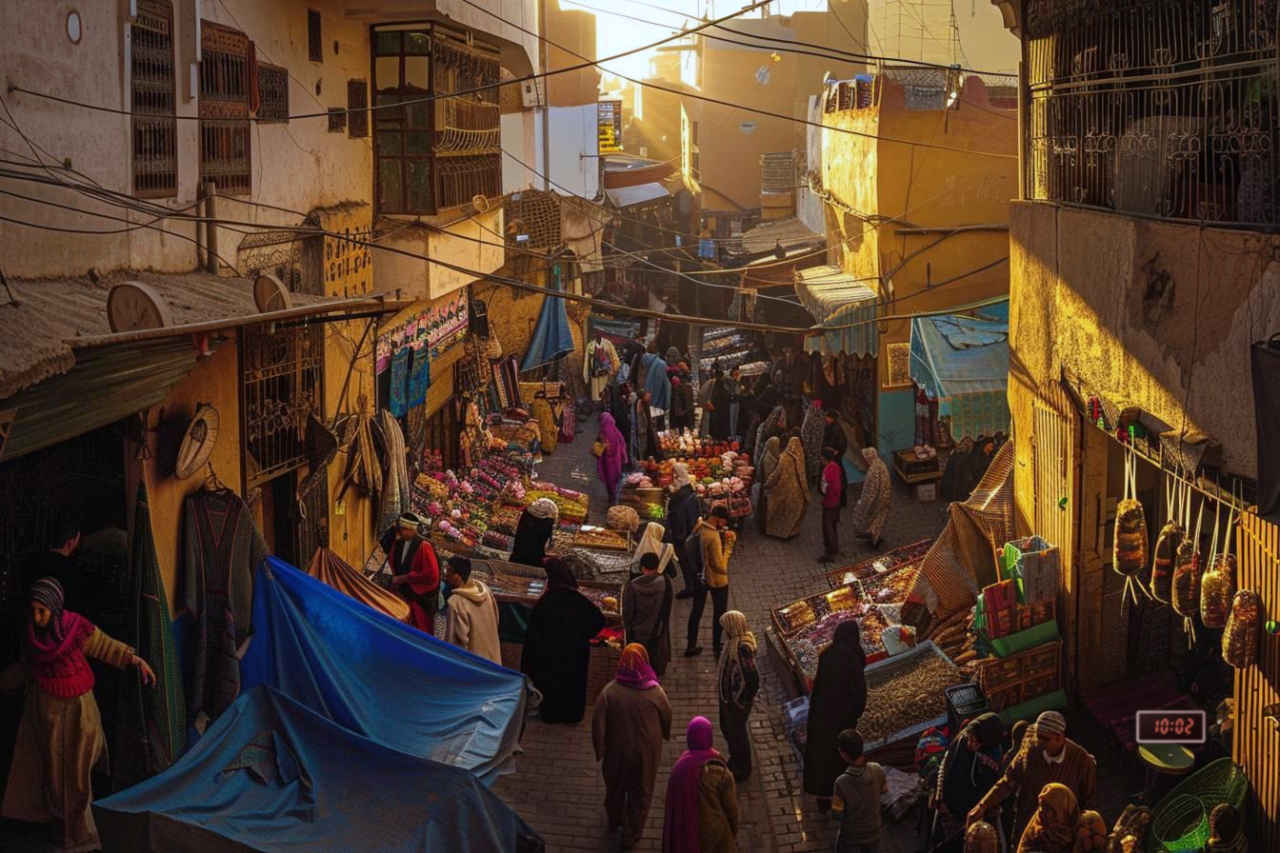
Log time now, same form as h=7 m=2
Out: h=10 m=2
